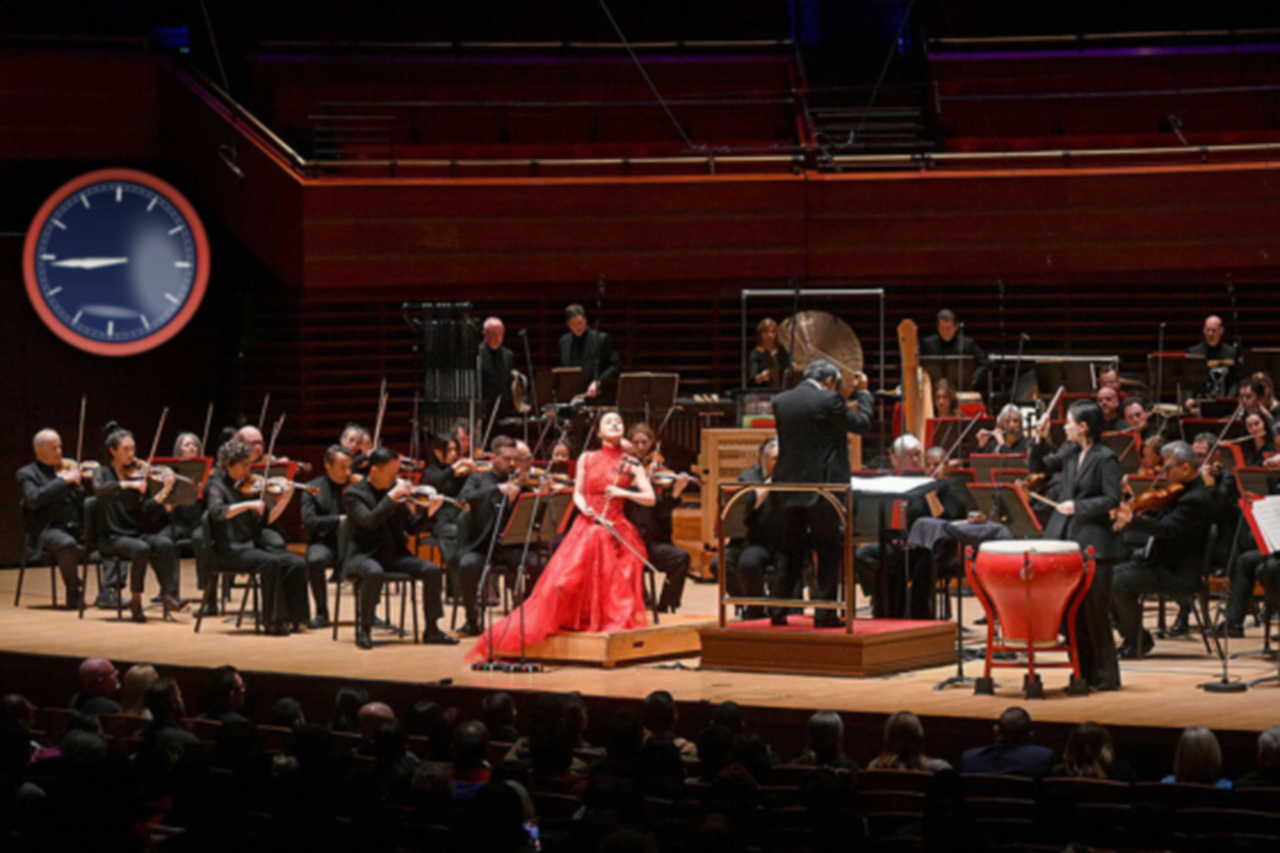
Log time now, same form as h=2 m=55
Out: h=8 m=44
